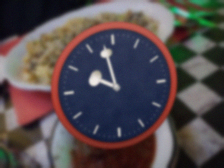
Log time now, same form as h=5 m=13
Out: h=9 m=58
